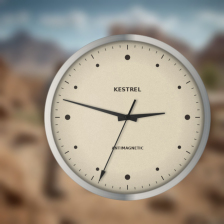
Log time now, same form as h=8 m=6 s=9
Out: h=2 m=47 s=34
